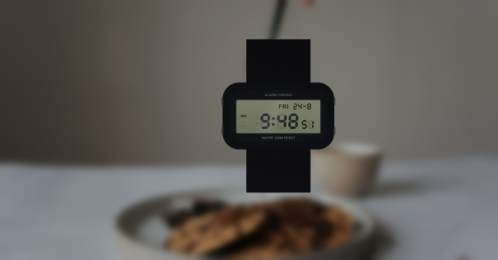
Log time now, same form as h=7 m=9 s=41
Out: h=9 m=48 s=51
